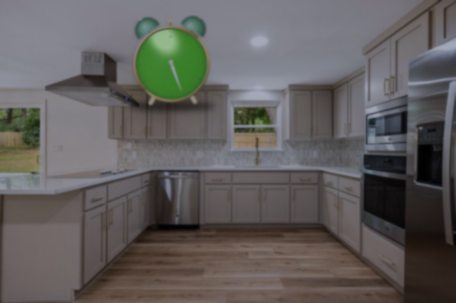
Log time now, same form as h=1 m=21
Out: h=5 m=27
